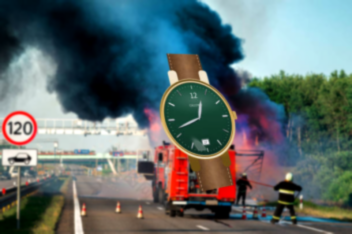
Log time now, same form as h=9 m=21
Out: h=12 m=42
